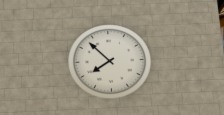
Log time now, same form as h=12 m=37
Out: h=7 m=53
